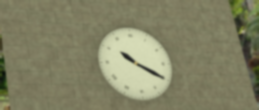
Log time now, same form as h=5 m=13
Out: h=10 m=20
